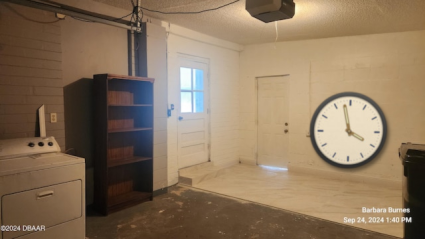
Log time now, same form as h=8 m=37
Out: h=3 m=58
